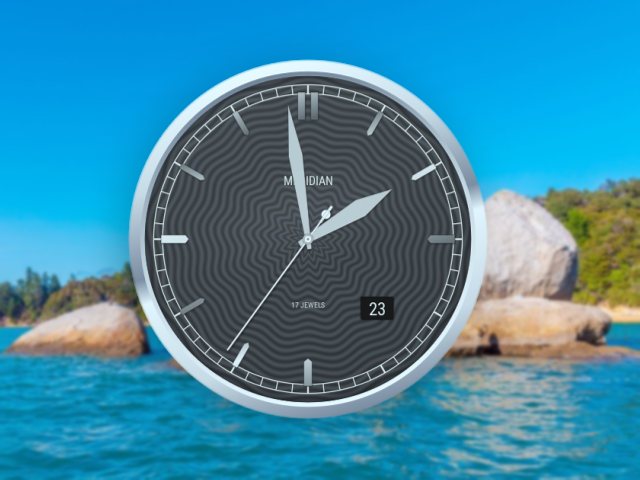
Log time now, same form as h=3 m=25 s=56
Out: h=1 m=58 s=36
